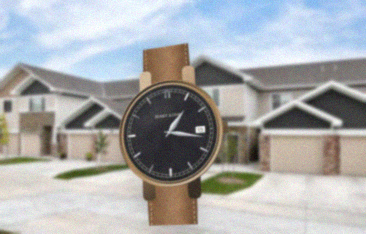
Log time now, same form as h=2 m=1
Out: h=1 m=17
